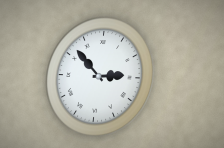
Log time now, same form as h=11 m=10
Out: h=2 m=52
